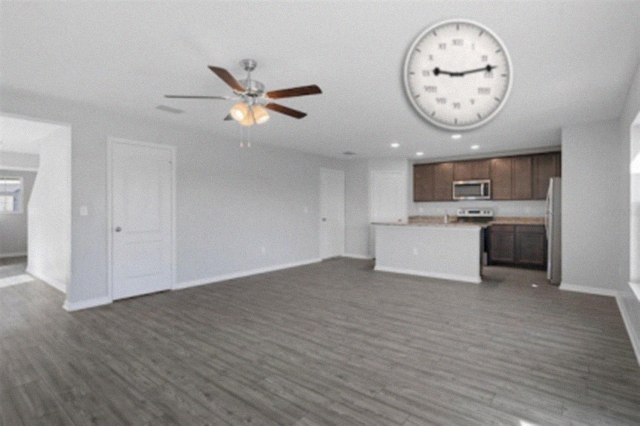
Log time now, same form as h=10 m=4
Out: h=9 m=13
